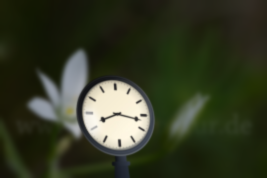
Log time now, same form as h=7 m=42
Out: h=8 m=17
